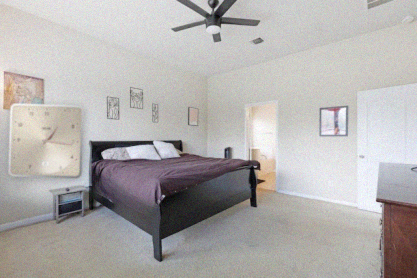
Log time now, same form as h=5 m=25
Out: h=1 m=16
